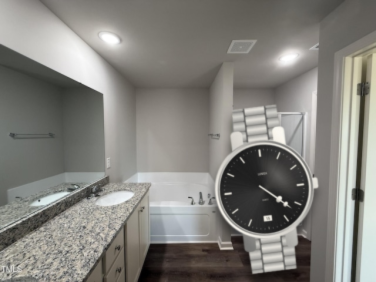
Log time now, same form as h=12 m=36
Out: h=4 m=22
